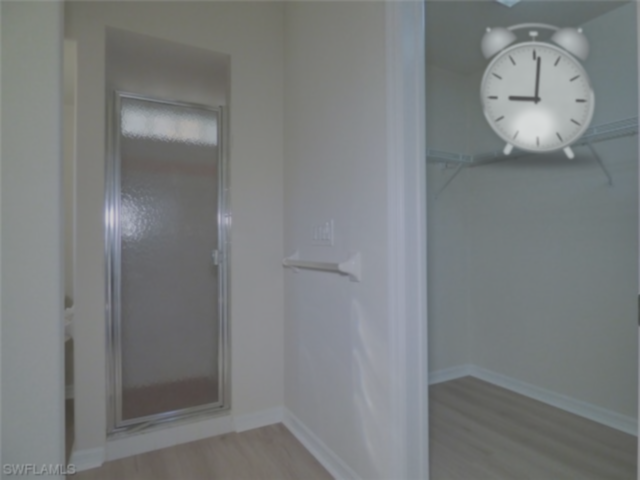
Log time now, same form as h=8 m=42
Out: h=9 m=1
